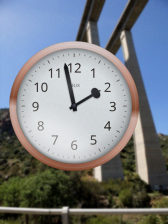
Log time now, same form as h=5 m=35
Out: h=1 m=58
